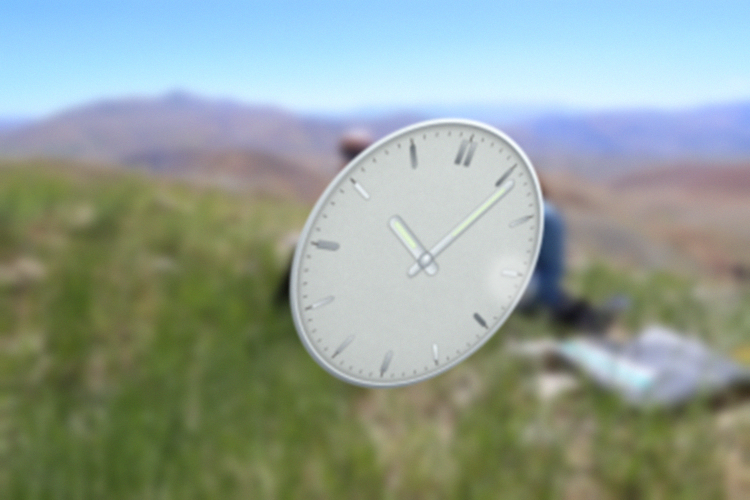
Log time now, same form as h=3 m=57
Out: h=10 m=6
